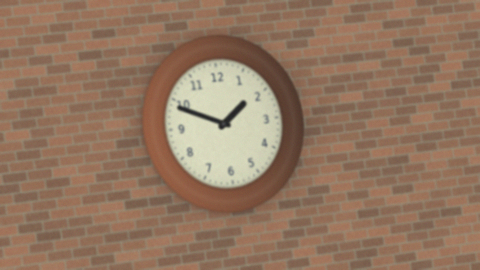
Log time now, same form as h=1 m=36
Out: h=1 m=49
